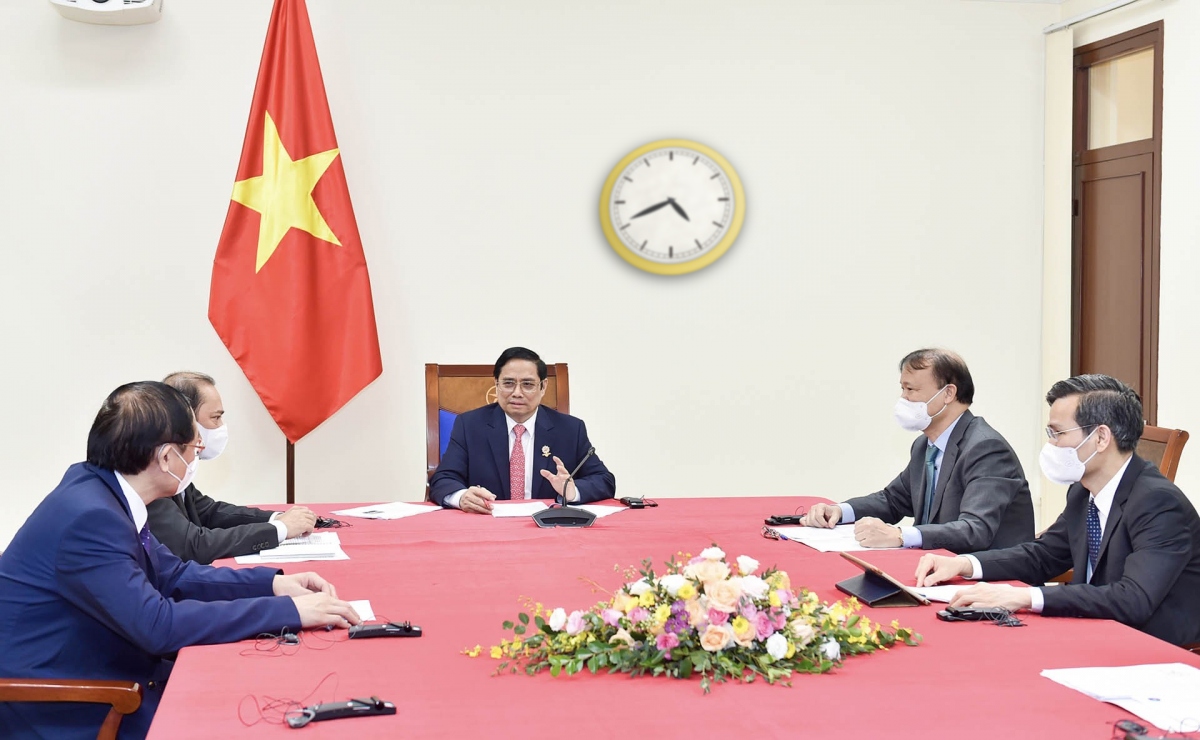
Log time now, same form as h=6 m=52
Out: h=4 m=41
